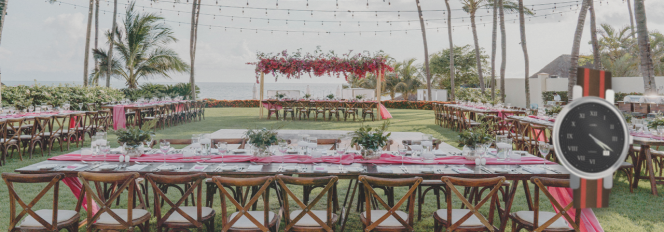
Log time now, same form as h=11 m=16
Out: h=4 m=20
